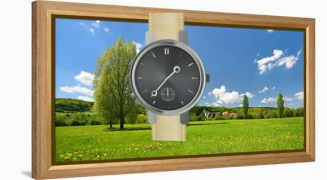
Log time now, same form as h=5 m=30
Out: h=1 m=37
